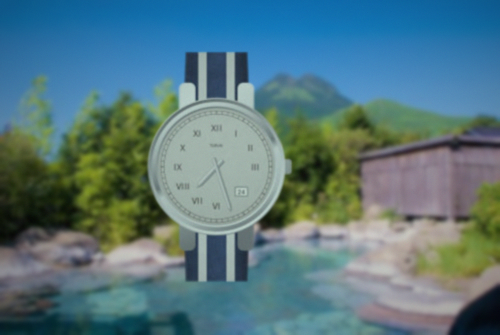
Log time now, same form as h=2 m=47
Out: h=7 m=27
